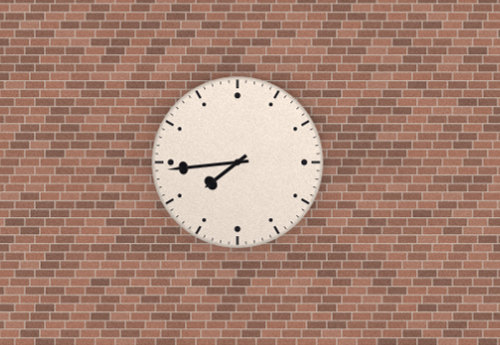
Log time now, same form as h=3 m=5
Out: h=7 m=44
